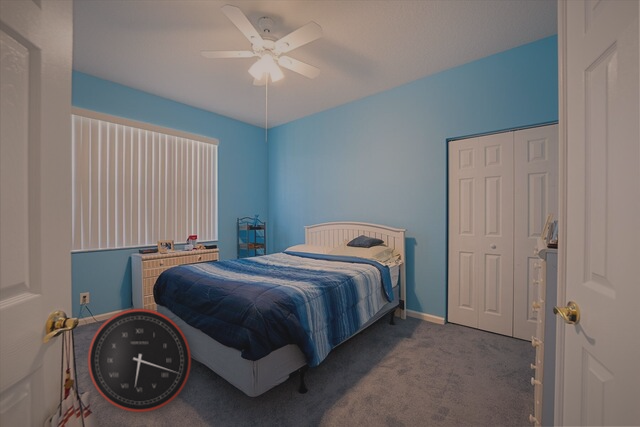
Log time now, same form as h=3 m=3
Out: h=6 m=18
